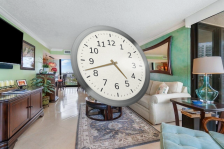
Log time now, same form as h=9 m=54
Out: h=4 m=42
